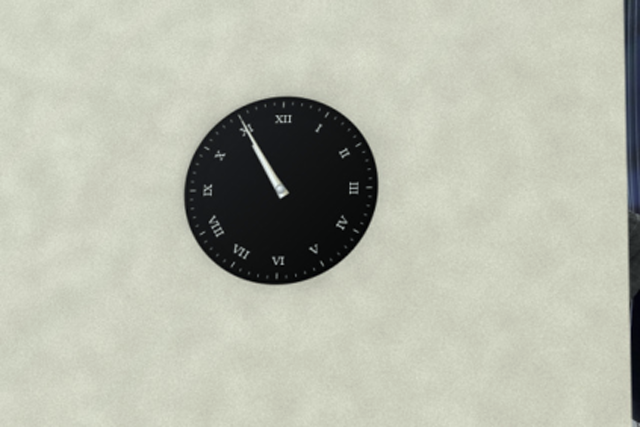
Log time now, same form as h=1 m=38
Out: h=10 m=55
